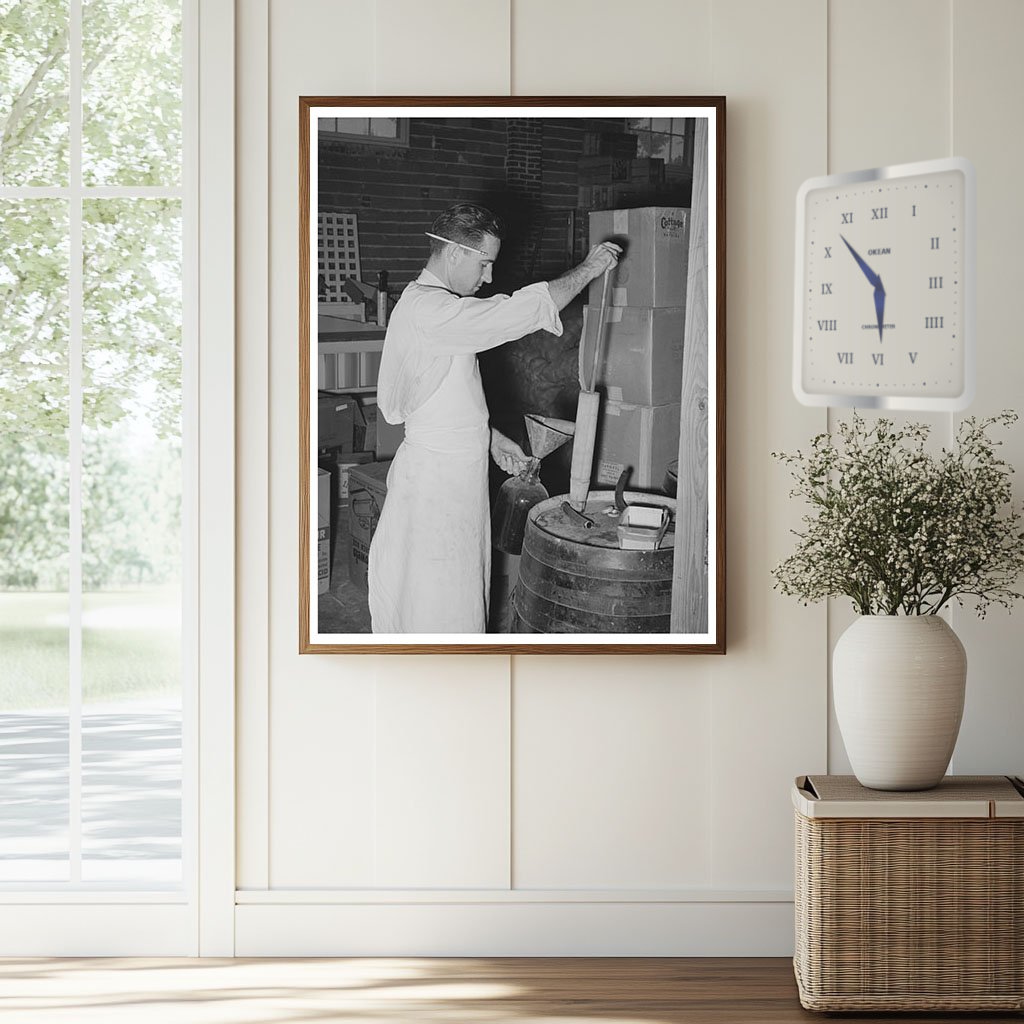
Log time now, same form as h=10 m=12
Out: h=5 m=53
